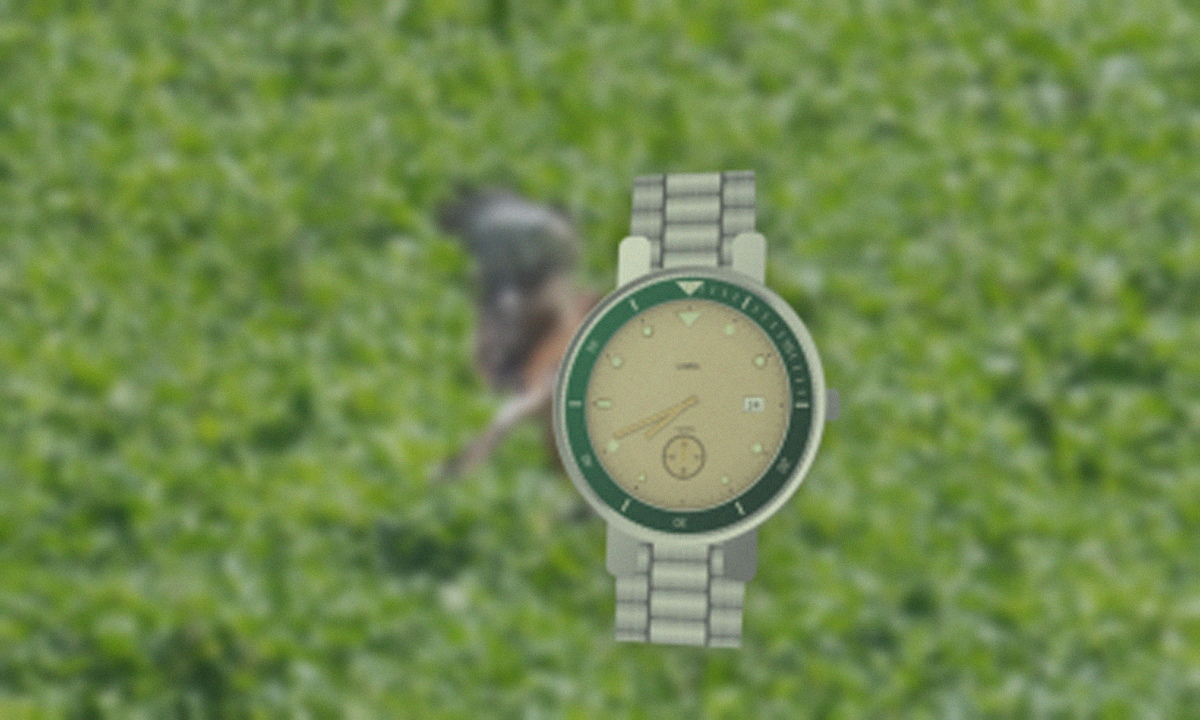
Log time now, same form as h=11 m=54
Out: h=7 m=41
